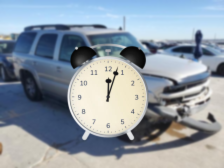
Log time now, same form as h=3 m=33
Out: h=12 m=3
